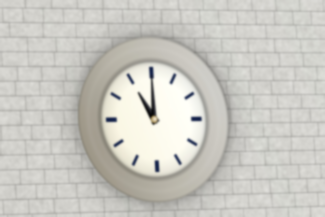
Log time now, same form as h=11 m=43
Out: h=11 m=0
